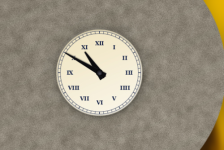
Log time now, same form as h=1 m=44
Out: h=10 m=50
